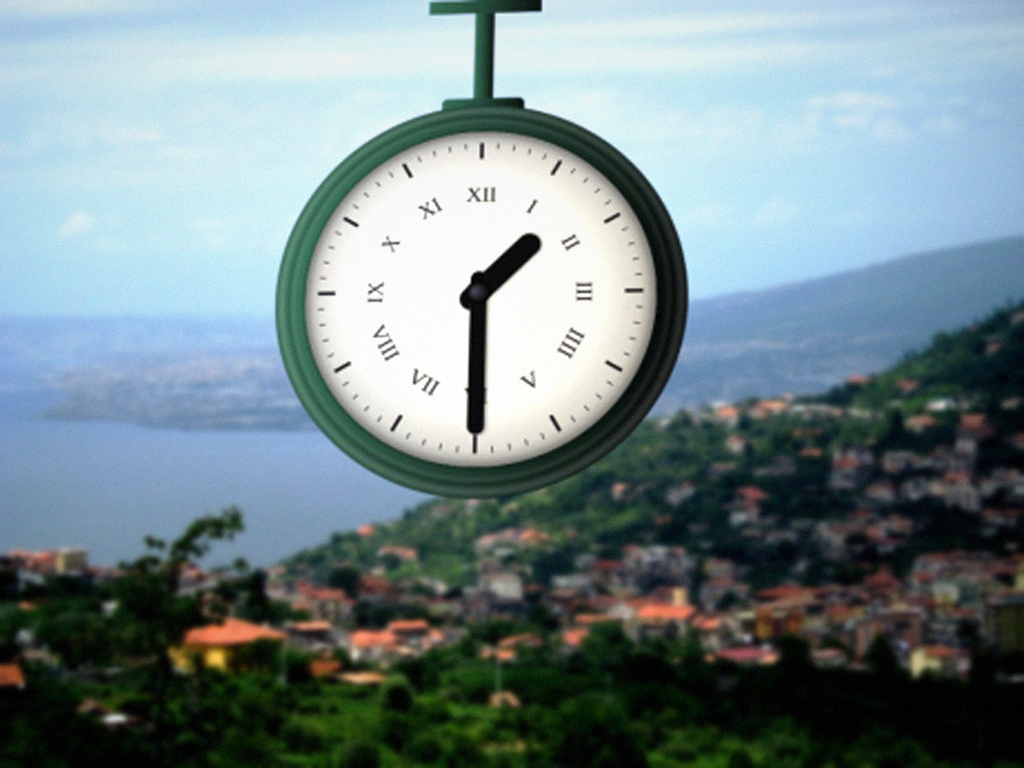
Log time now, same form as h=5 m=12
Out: h=1 m=30
